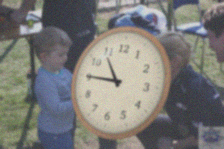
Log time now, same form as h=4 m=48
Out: h=10 m=45
